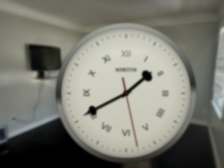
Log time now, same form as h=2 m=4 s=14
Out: h=1 m=40 s=28
